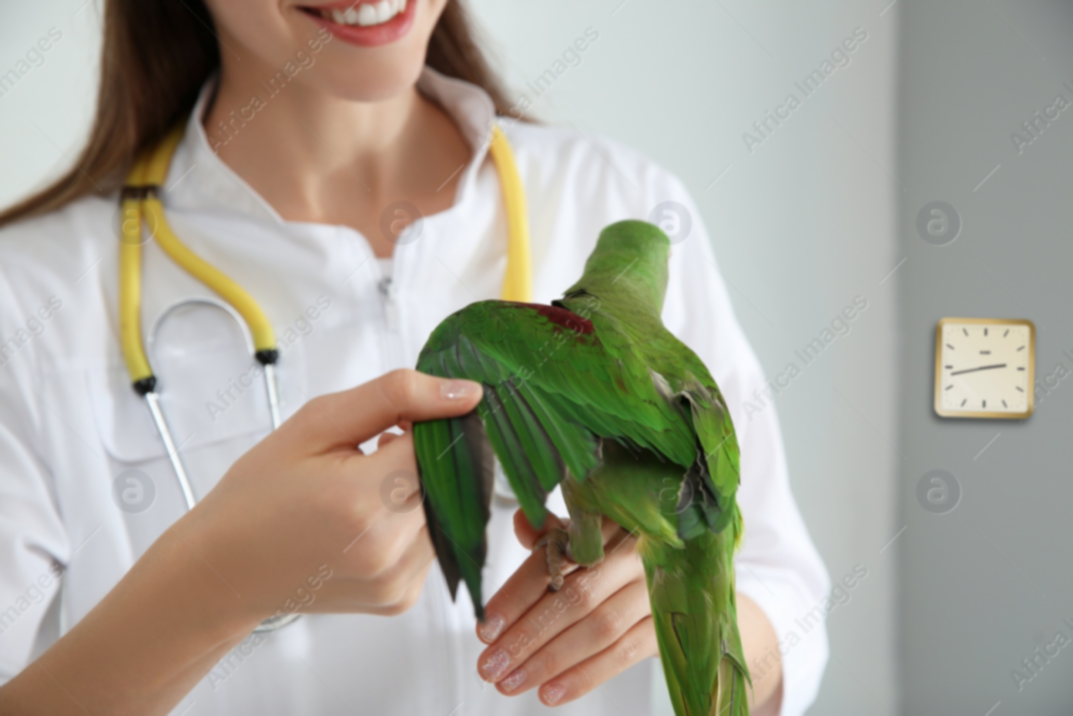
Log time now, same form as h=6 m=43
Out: h=2 m=43
